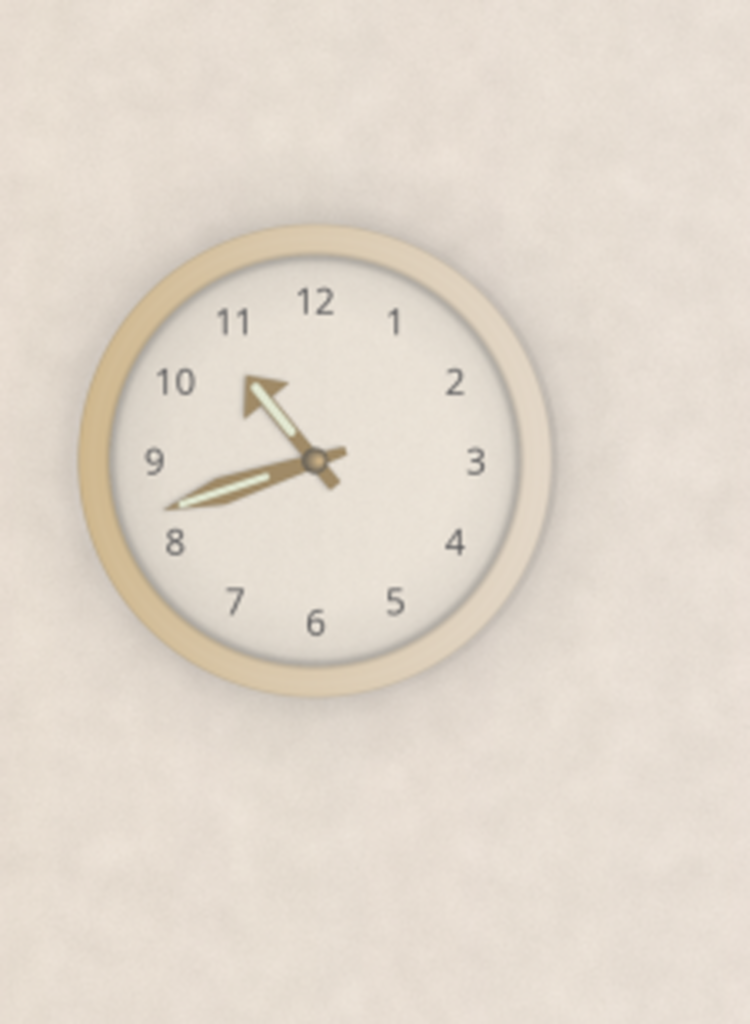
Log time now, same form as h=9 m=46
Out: h=10 m=42
